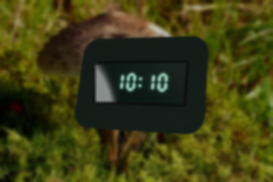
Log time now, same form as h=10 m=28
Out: h=10 m=10
